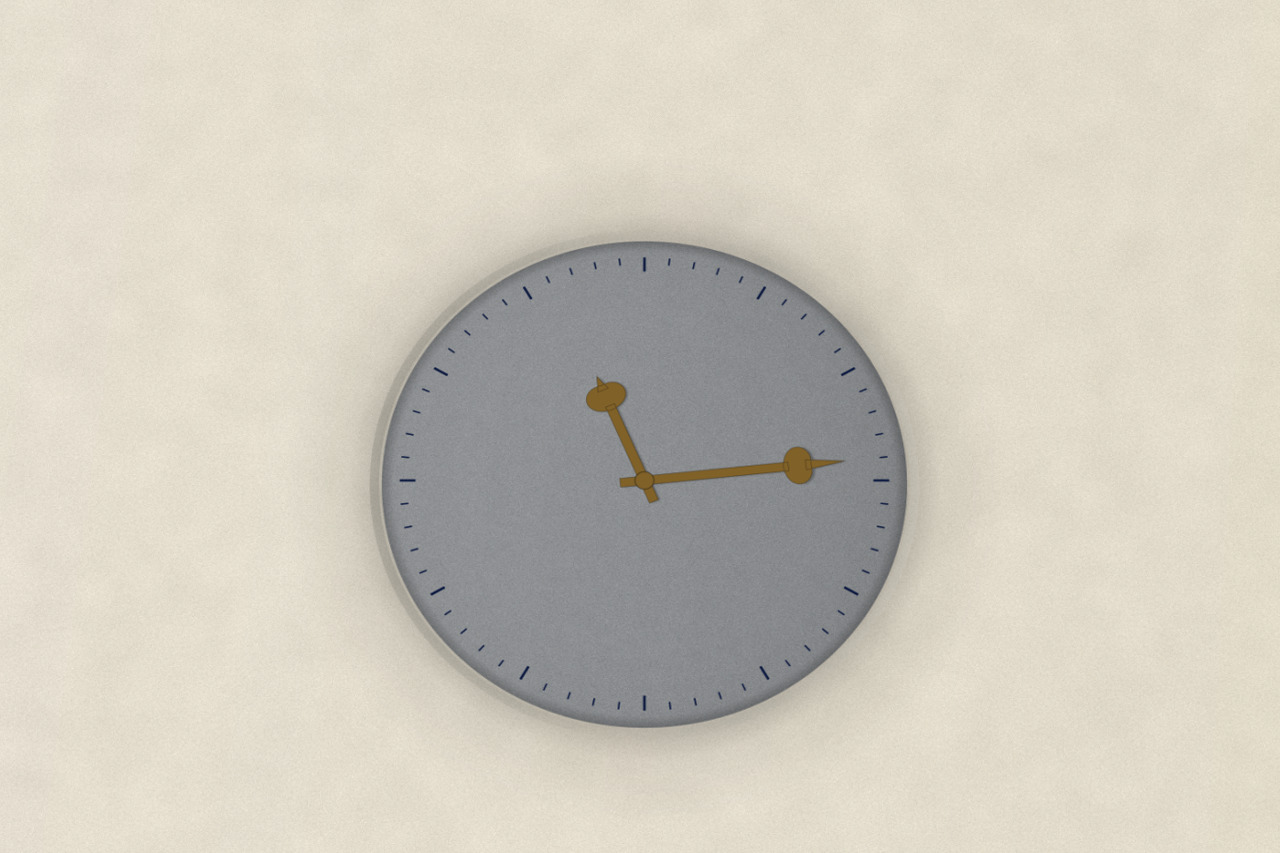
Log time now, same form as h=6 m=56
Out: h=11 m=14
